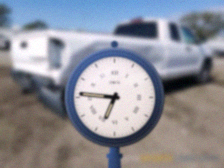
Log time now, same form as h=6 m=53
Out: h=6 m=46
